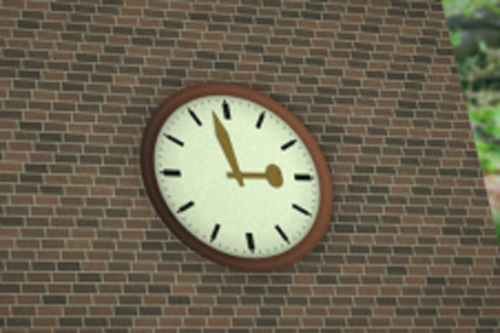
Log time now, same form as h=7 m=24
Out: h=2 m=58
